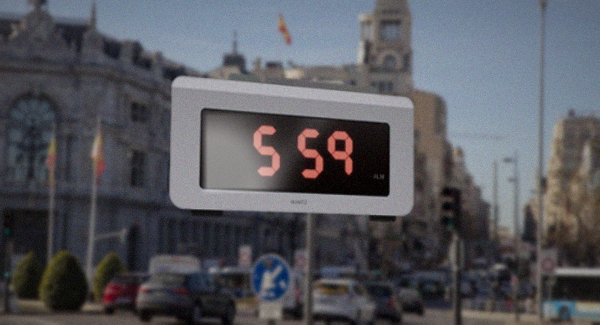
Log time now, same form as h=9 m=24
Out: h=5 m=59
